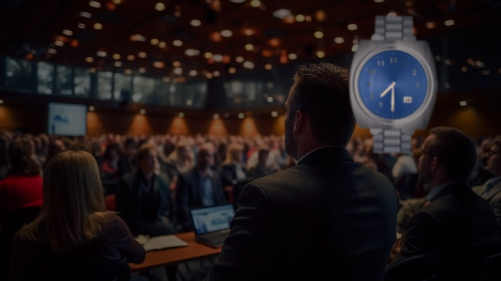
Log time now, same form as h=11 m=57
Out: h=7 m=30
